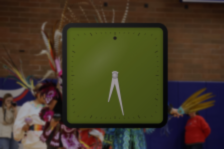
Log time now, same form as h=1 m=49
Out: h=6 m=28
